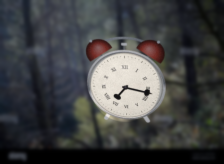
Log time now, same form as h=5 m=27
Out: h=7 m=17
